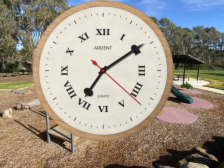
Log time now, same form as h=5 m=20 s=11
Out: h=7 m=9 s=22
